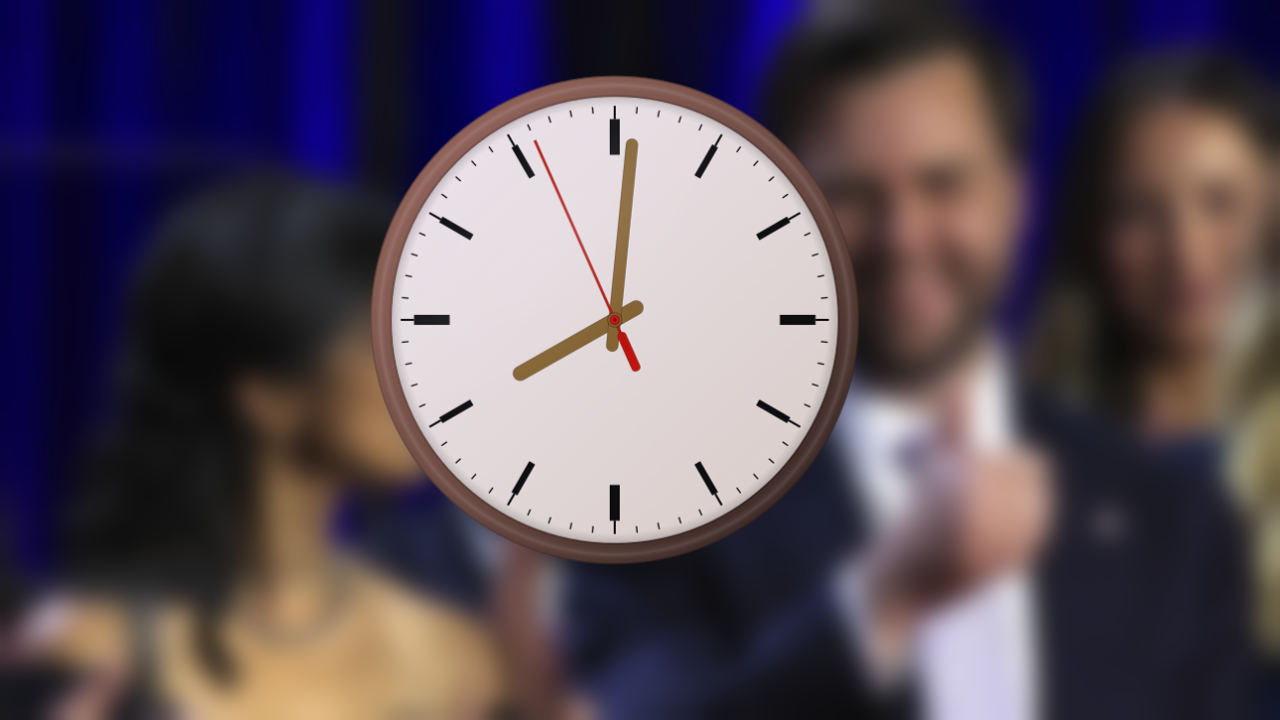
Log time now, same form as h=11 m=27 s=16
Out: h=8 m=0 s=56
